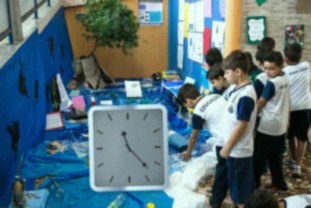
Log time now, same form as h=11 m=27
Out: h=11 m=23
